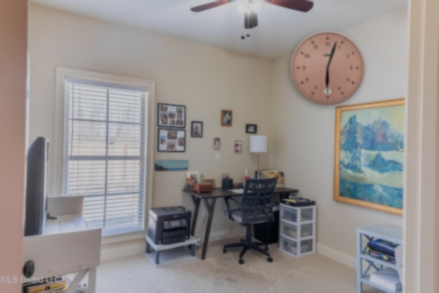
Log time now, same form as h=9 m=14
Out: h=6 m=3
